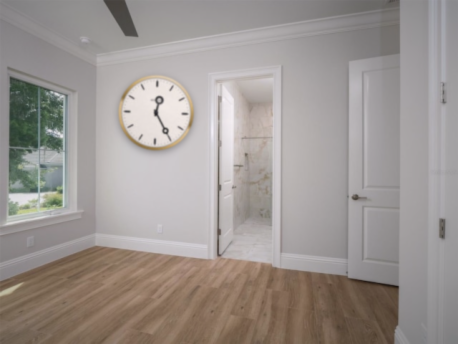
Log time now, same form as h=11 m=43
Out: h=12 m=25
